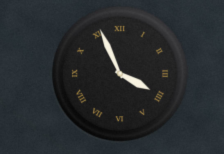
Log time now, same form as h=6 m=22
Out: h=3 m=56
